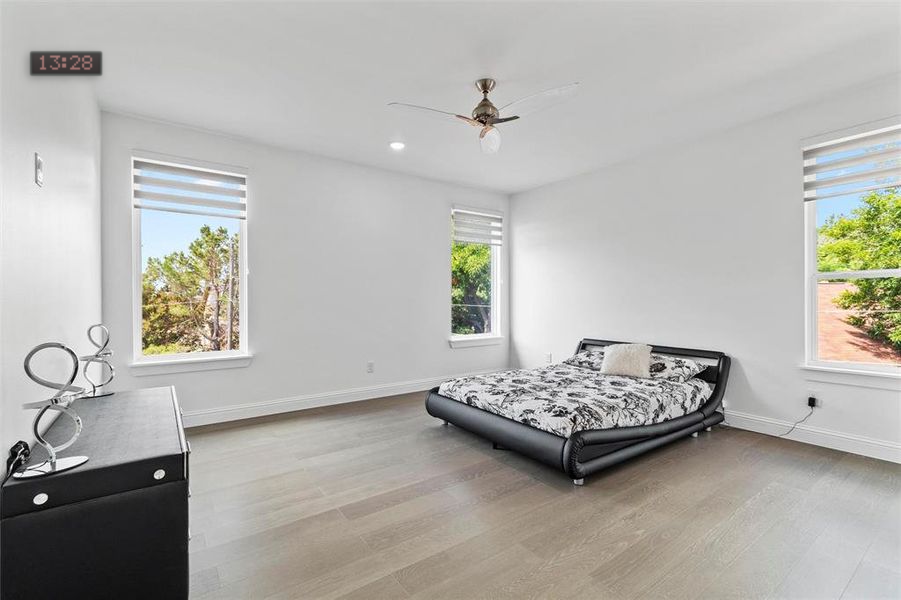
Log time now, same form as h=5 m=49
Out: h=13 m=28
